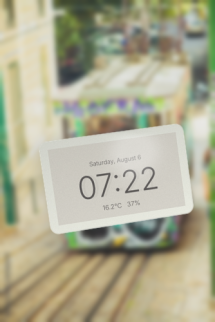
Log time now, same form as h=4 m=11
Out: h=7 m=22
